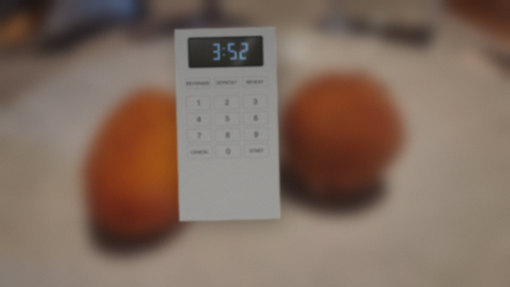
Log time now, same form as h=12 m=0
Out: h=3 m=52
